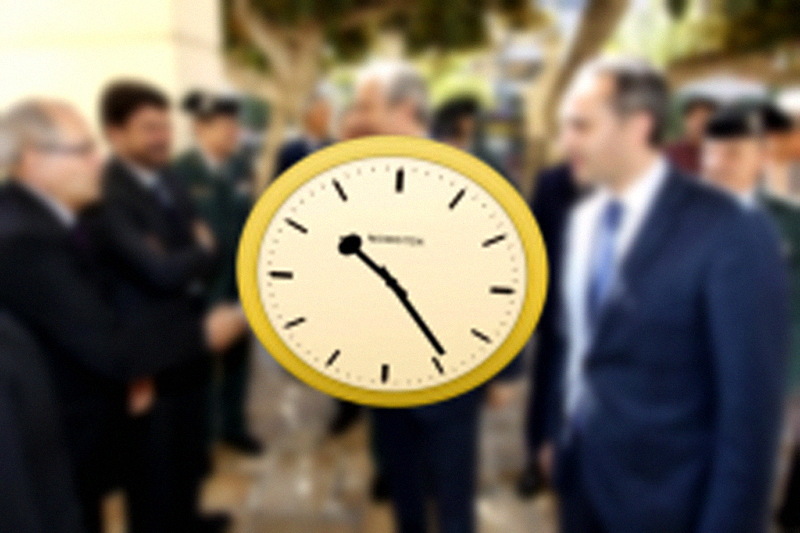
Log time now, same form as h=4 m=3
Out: h=10 m=24
